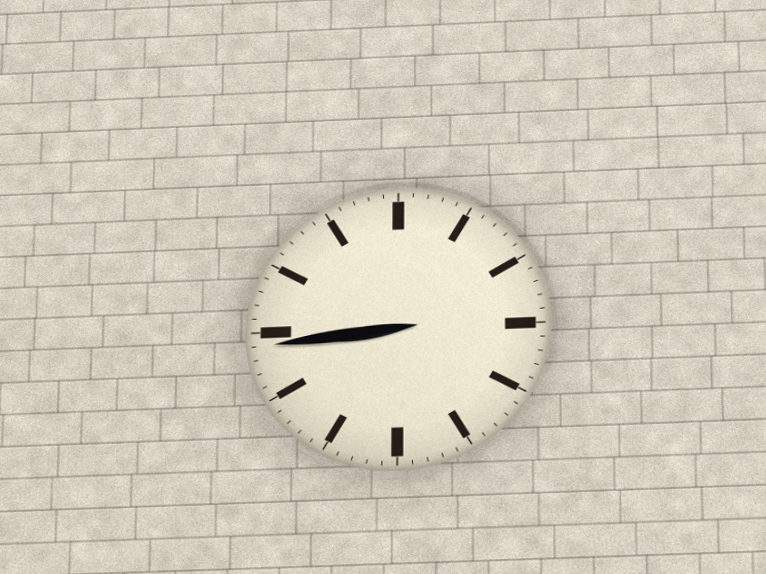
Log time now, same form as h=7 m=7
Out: h=8 m=44
